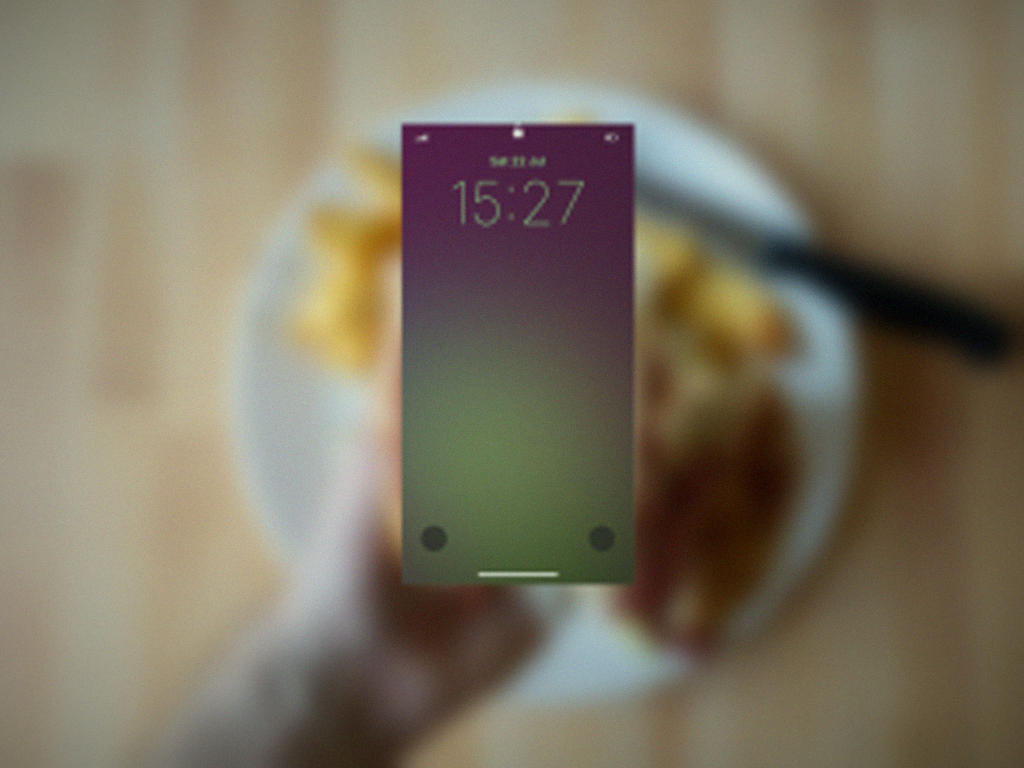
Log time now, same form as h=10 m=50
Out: h=15 m=27
